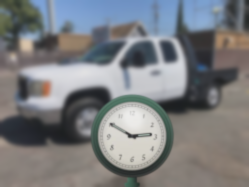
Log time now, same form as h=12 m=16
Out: h=2 m=50
